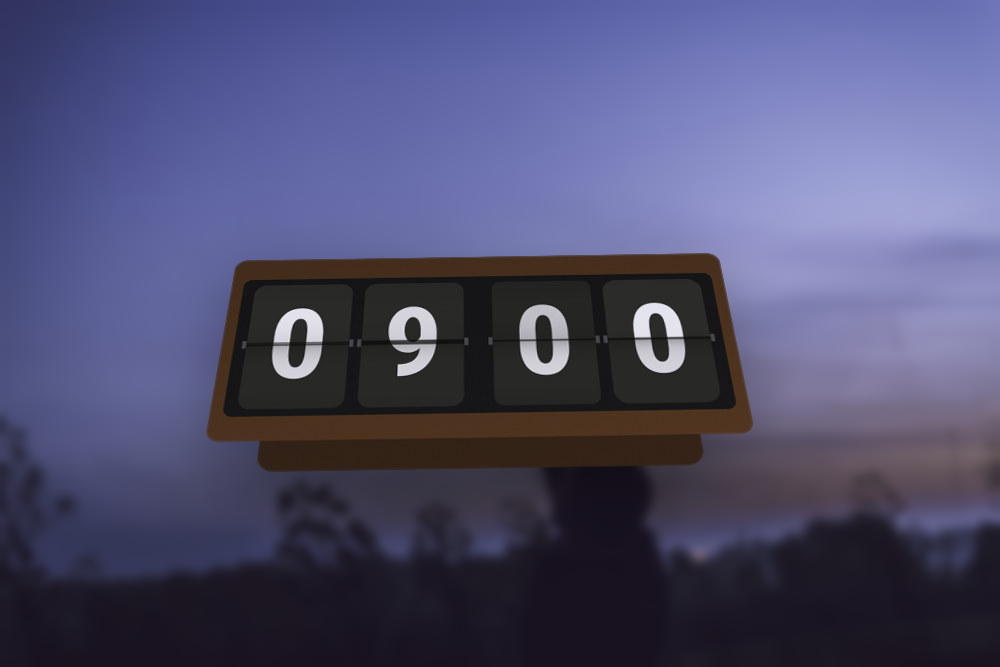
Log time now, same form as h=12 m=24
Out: h=9 m=0
